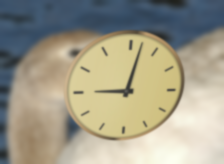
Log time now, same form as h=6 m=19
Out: h=9 m=2
